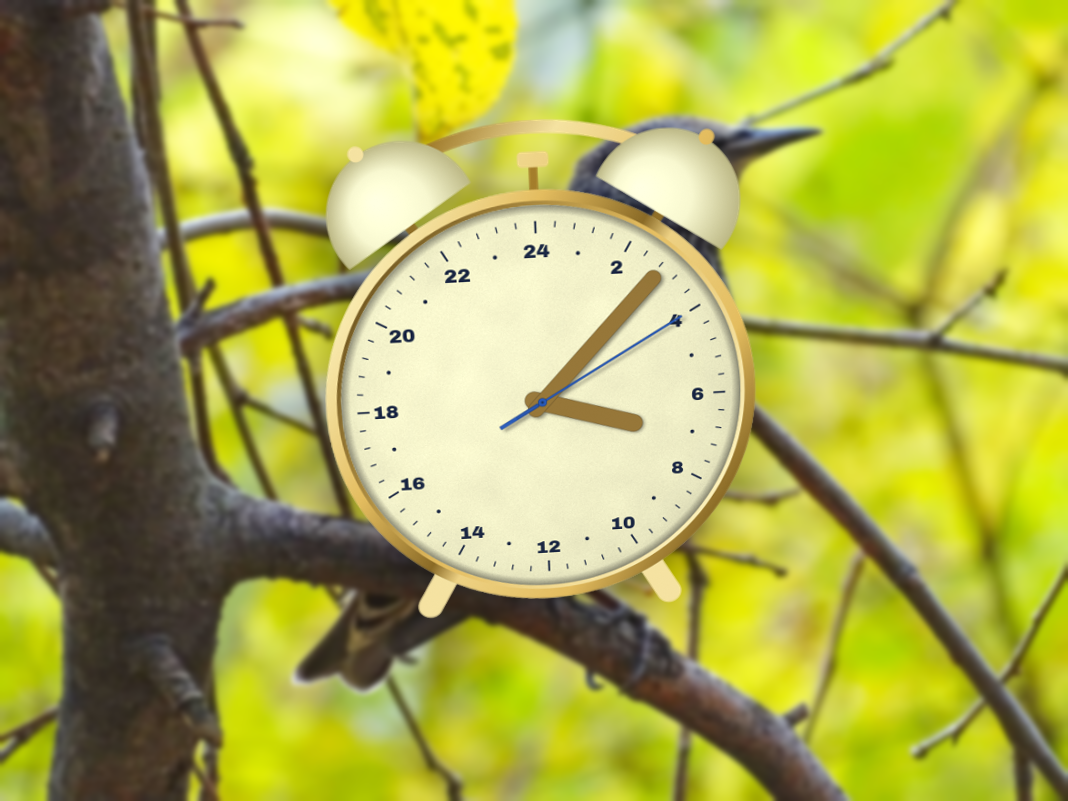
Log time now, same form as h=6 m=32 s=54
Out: h=7 m=7 s=10
